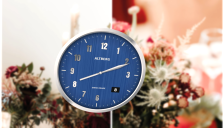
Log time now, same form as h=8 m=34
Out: h=8 m=11
